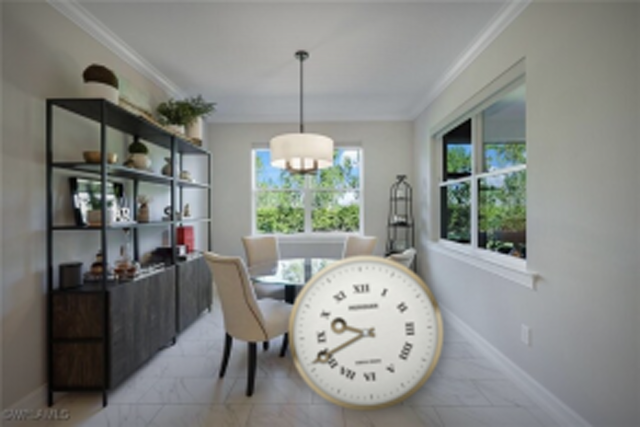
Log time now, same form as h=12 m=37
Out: h=9 m=41
